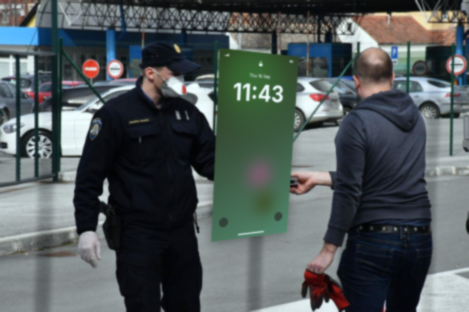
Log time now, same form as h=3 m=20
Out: h=11 m=43
